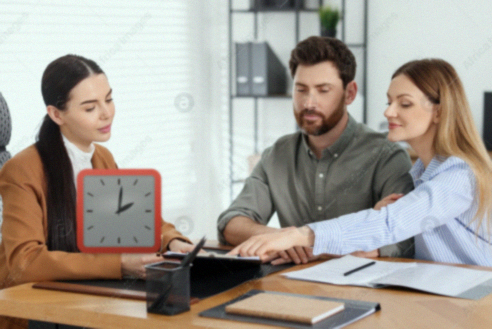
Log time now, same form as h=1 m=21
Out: h=2 m=1
